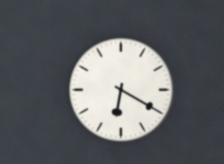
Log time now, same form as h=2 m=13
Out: h=6 m=20
